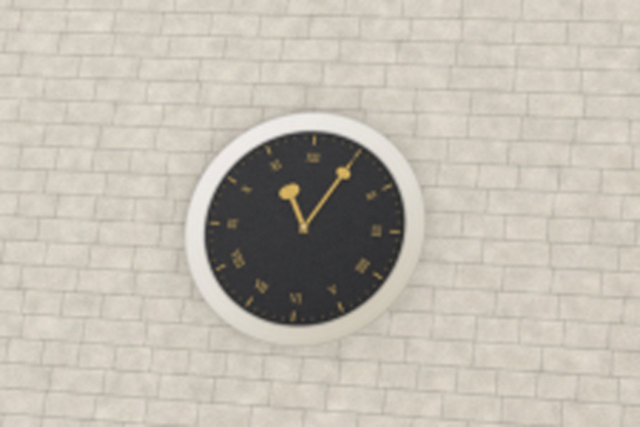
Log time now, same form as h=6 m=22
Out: h=11 m=5
